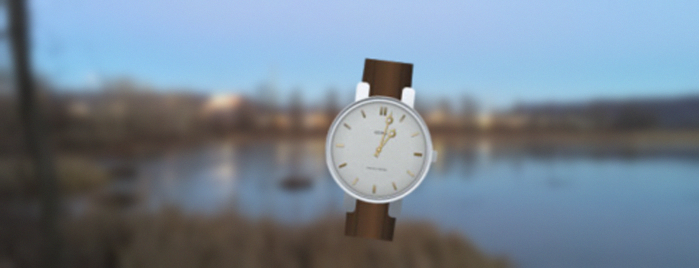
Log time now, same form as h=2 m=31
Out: h=1 m=2
